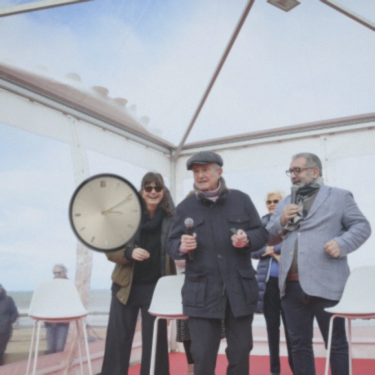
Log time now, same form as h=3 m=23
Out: h=3 m=11
